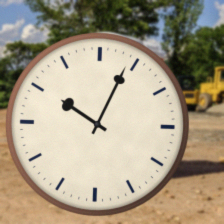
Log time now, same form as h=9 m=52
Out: h=10 m=4
